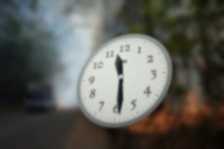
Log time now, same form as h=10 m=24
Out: h=11 m=29
